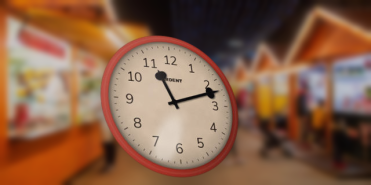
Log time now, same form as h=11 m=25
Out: h=11 m=12
